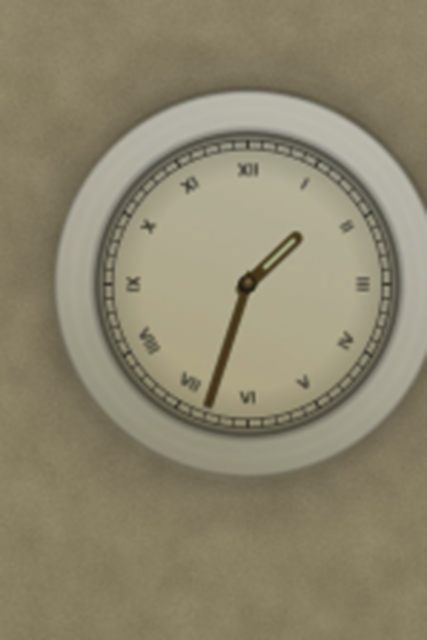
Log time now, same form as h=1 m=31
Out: h=1 m=33
